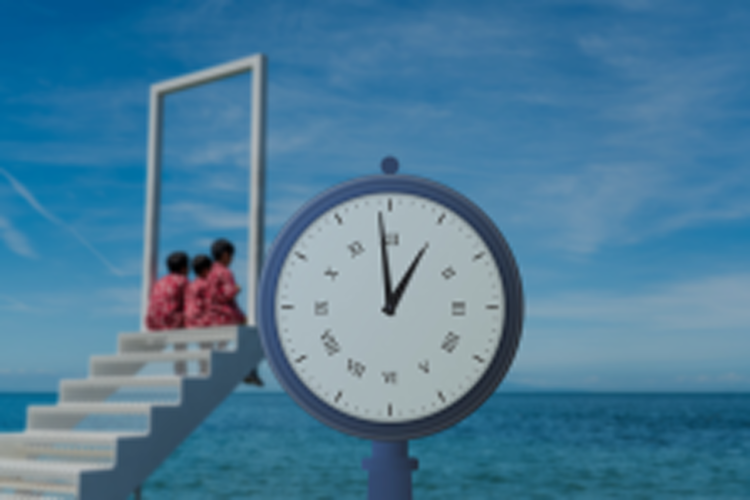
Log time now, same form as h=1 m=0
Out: h=12 m=59
